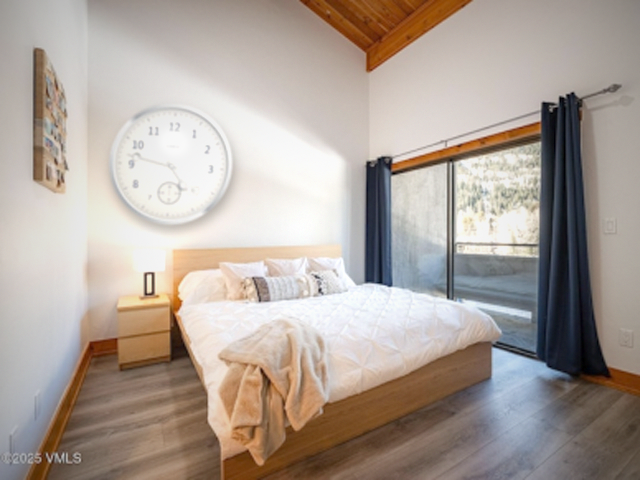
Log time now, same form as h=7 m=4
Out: h=4 m=47
